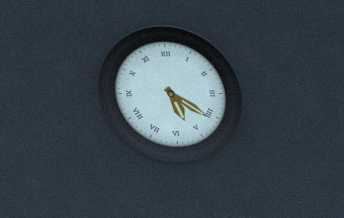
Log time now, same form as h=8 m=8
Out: h=5 m=21
